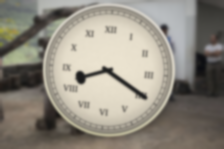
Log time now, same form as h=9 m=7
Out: h=8 m=20
